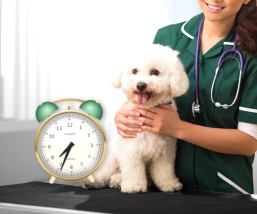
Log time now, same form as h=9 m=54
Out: h=7 m=34
